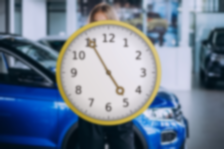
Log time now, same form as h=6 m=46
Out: h=4 m=55
